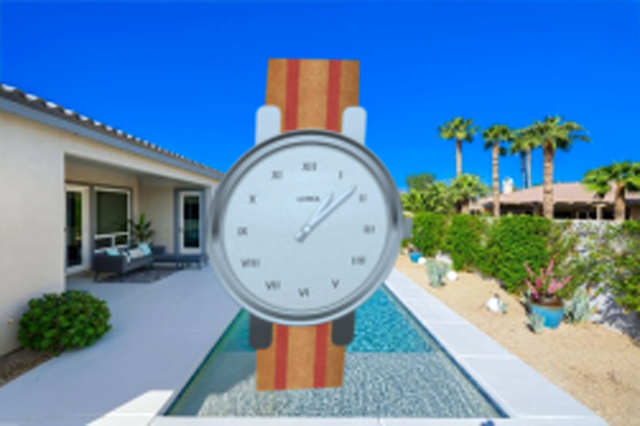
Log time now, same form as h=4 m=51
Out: h=1 m=8
